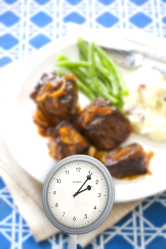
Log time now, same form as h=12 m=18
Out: h=2 m=6
